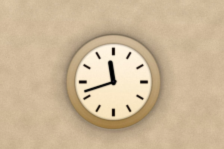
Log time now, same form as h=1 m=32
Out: h=11 m=42
